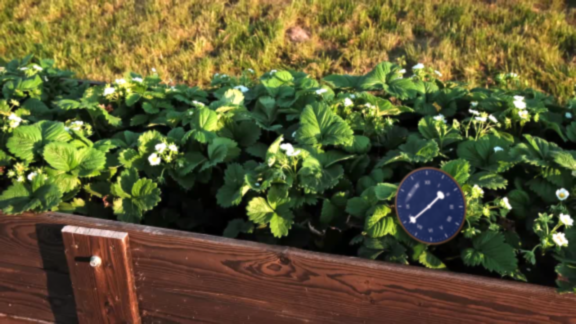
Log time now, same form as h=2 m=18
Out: h=1 m=39
